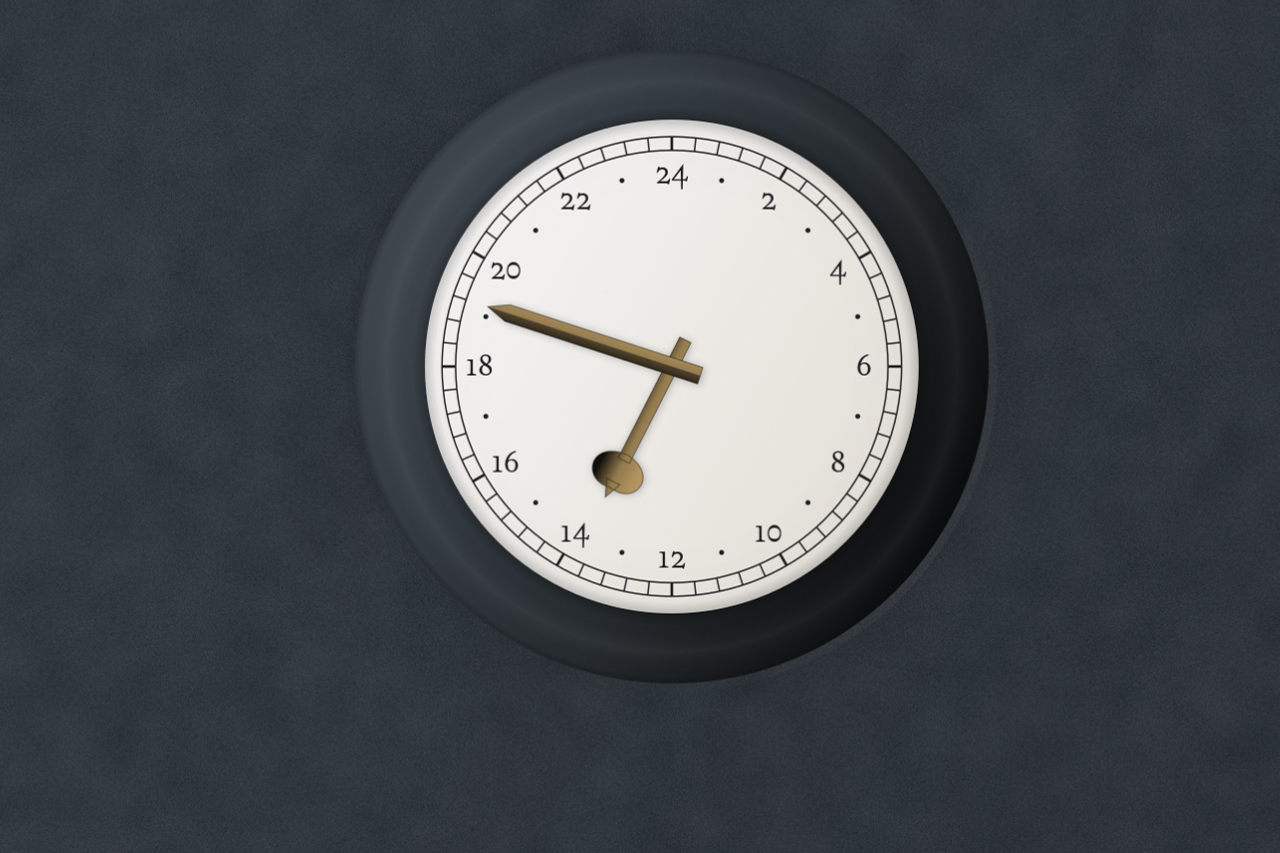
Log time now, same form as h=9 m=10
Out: h=13 m=48
